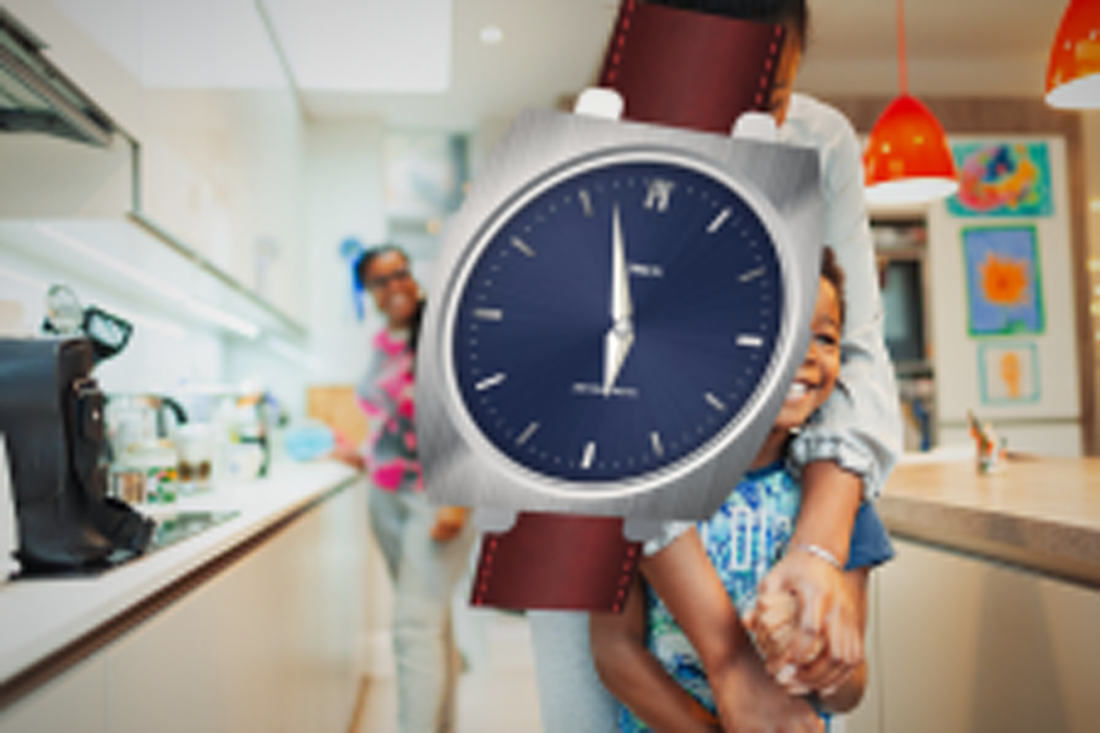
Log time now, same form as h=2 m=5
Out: h=5 m=57
